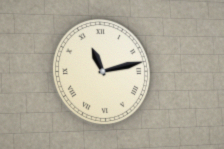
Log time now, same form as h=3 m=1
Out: h=11 m=13
